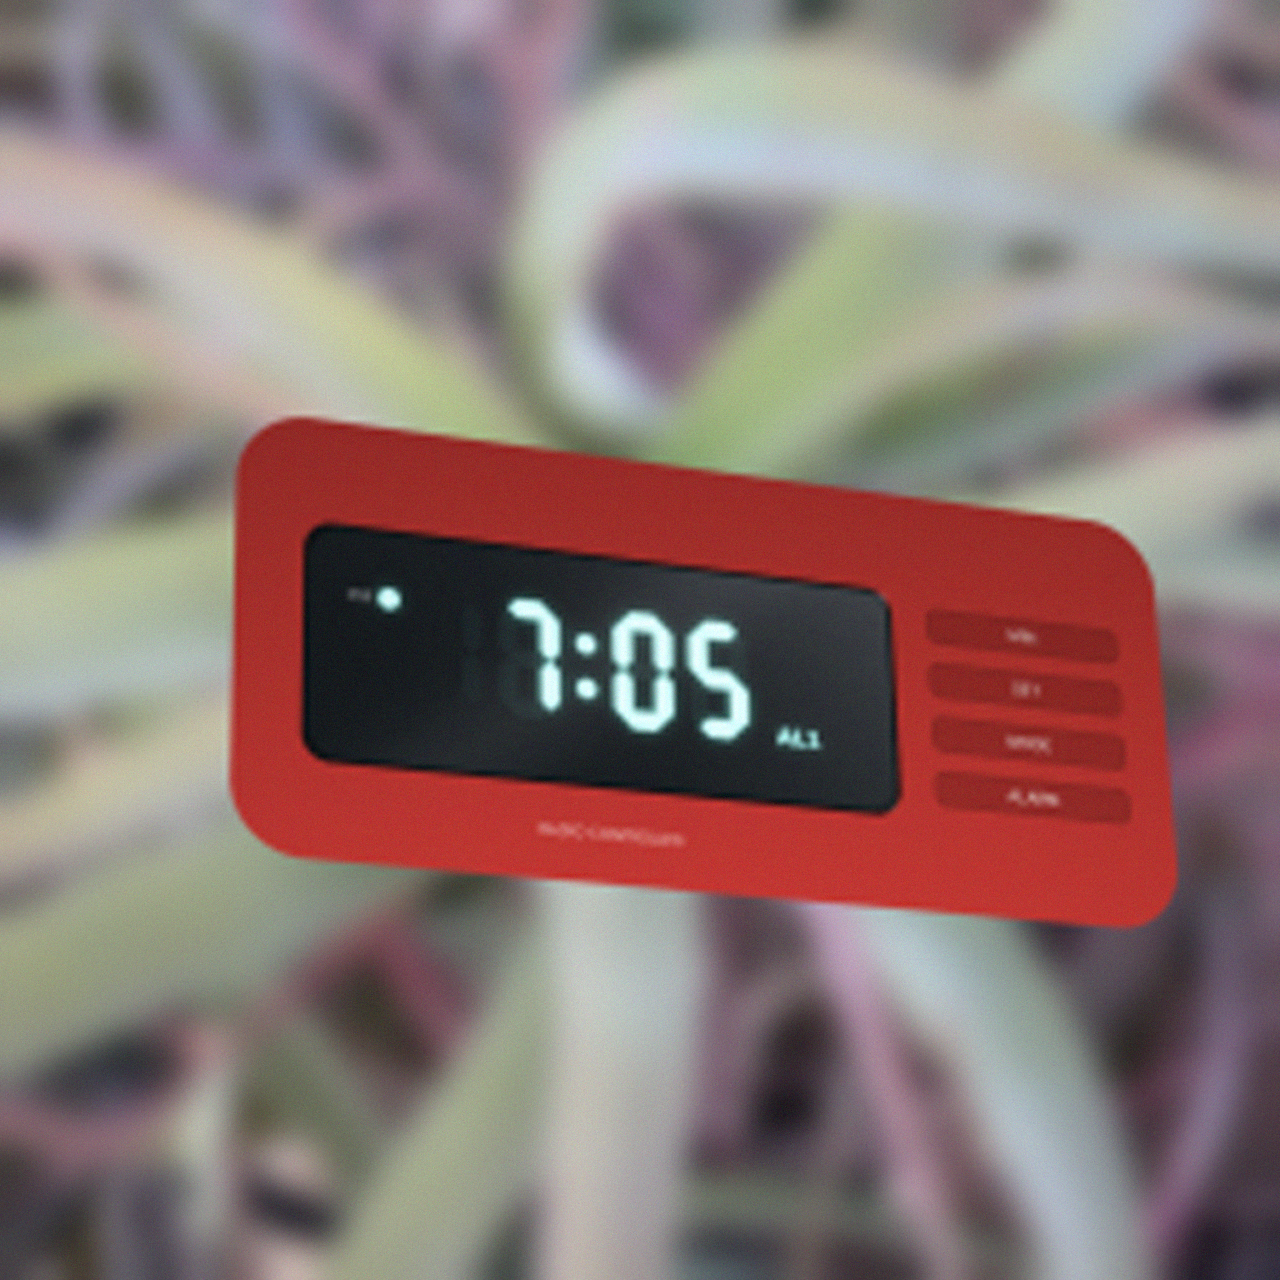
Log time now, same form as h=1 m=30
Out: h=7 m=5
